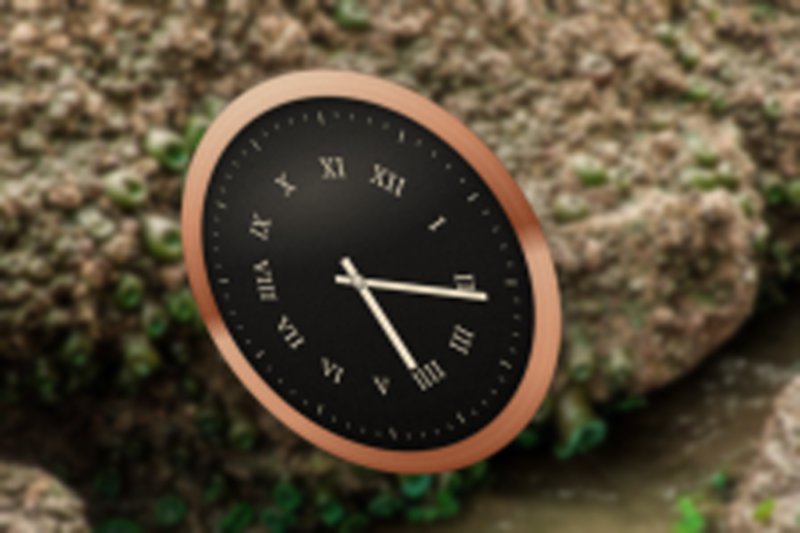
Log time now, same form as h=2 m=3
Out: h=4 m=11
